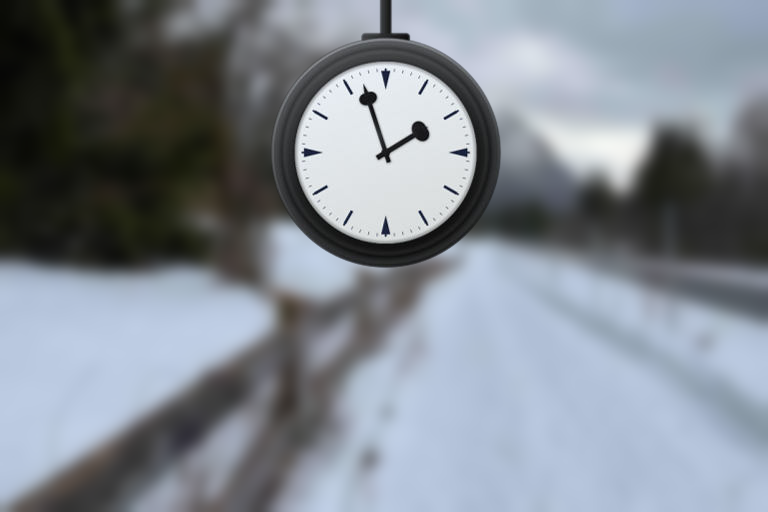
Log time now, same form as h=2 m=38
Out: h=1 m=57
